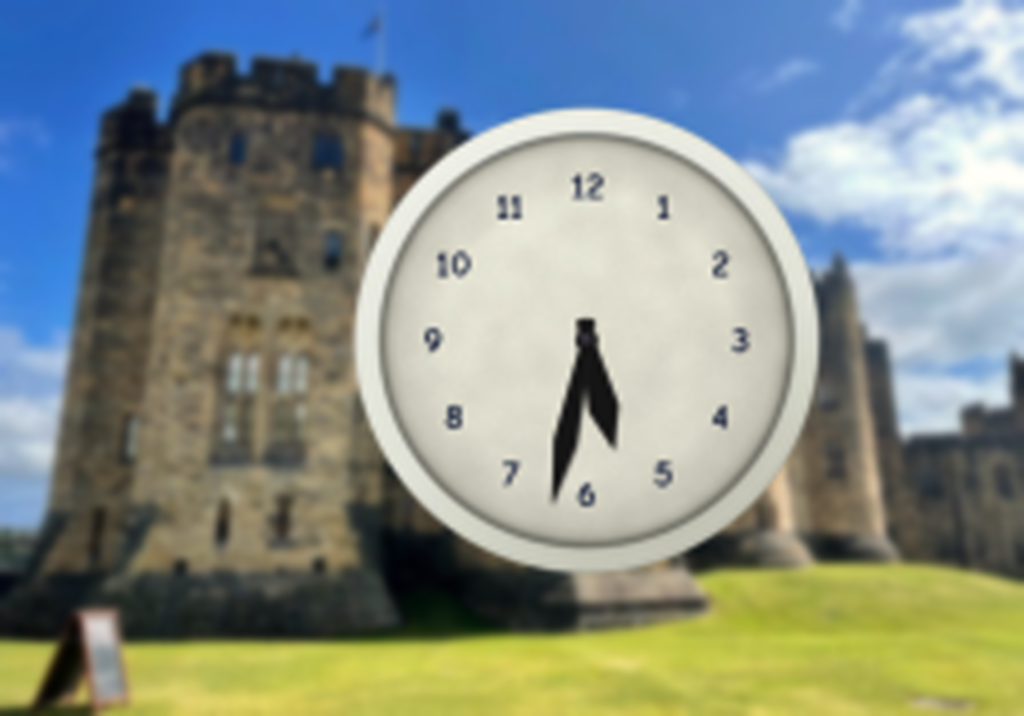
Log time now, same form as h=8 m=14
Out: h=5 m=32
